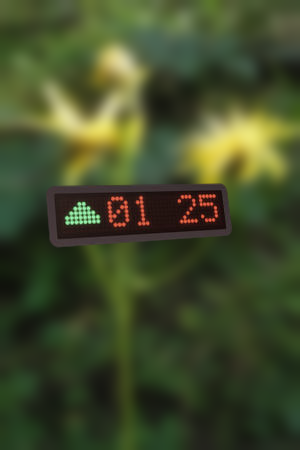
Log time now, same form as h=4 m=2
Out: h=1 m=25
